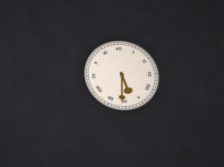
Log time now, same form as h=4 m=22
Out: h=5 m=31
